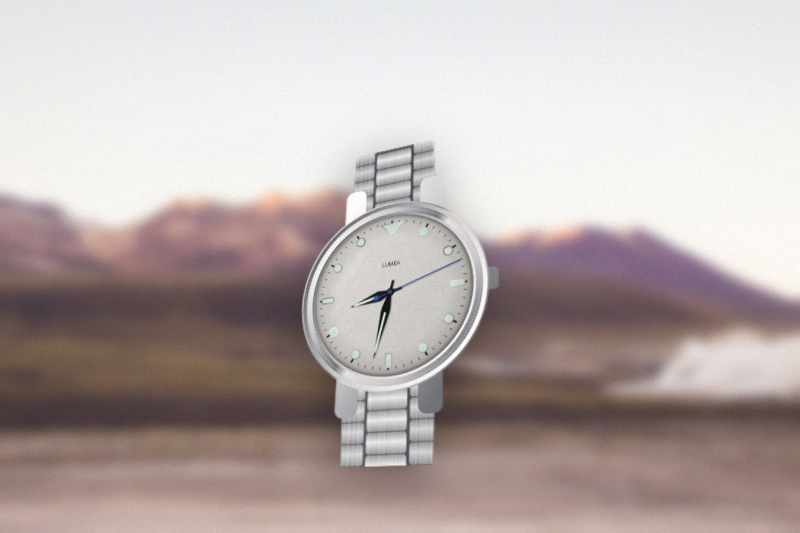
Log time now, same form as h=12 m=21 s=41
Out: h=8 m=32 s=12
